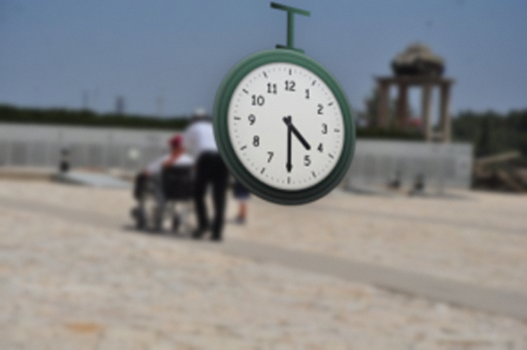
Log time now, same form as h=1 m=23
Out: h=4 m=30
